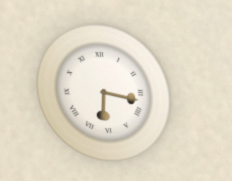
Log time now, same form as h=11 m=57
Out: h=6 m=17
